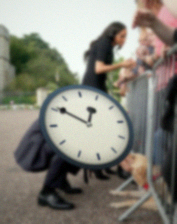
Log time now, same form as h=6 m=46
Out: h=12 m=51
